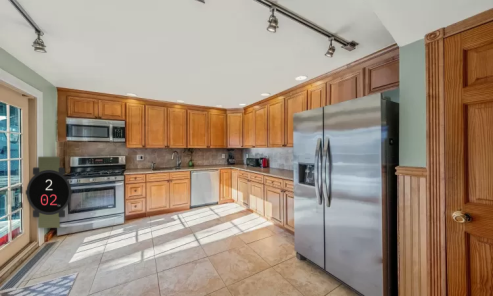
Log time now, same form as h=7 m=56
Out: h=2 m=2
